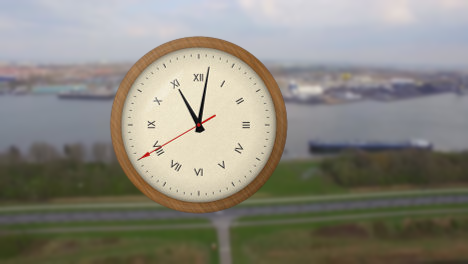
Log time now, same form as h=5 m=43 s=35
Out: h=11 m=1 s=40
